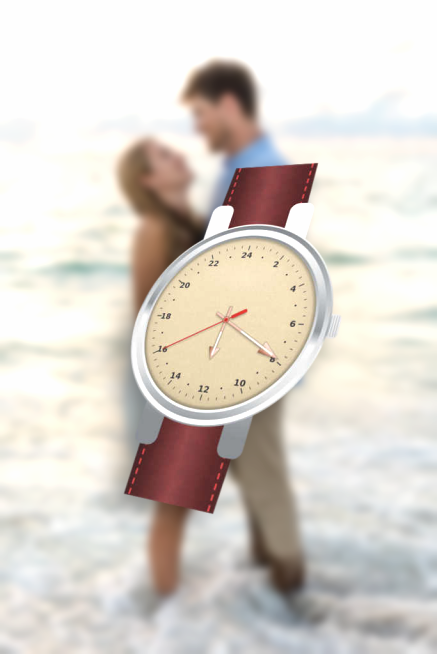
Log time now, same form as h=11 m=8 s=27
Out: h=12 m=19 s=40
